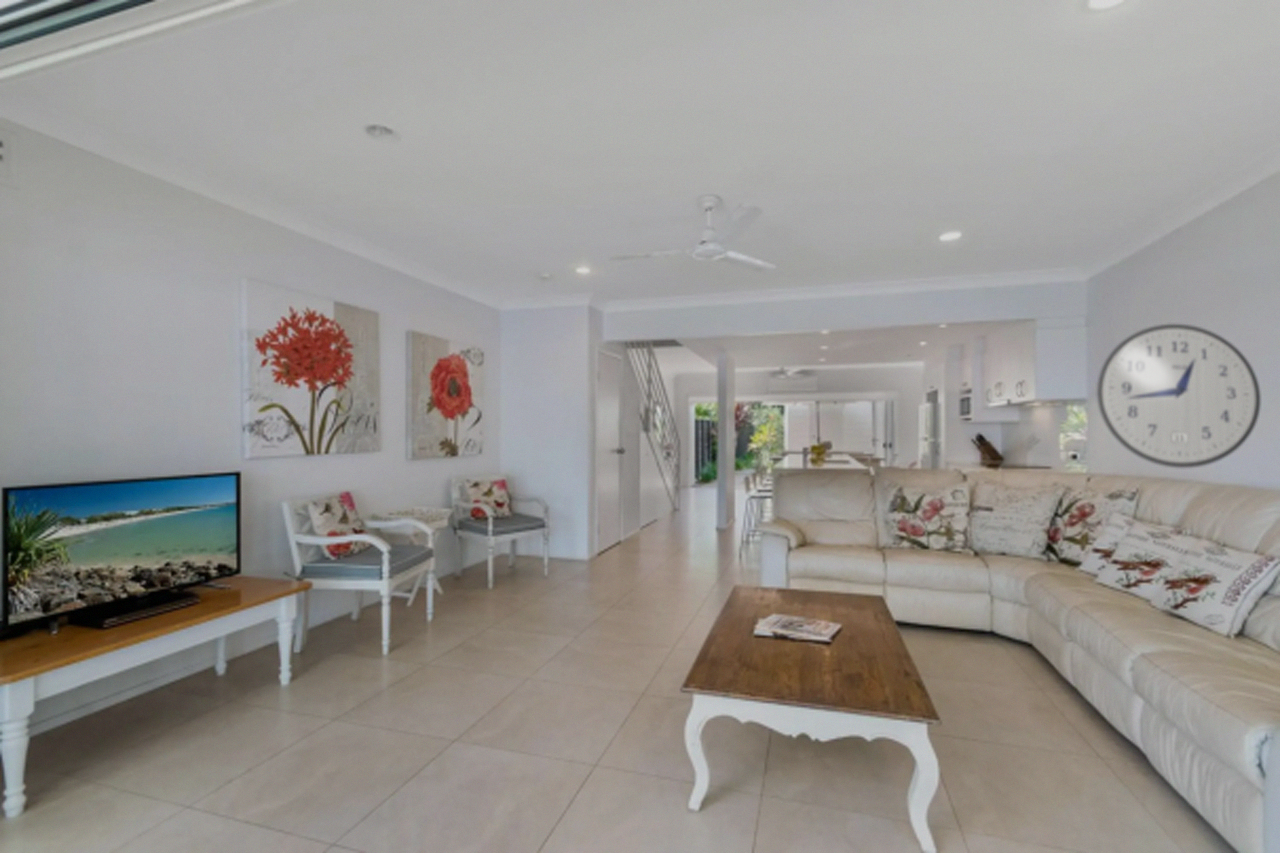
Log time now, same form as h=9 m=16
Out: h=12 m=43
